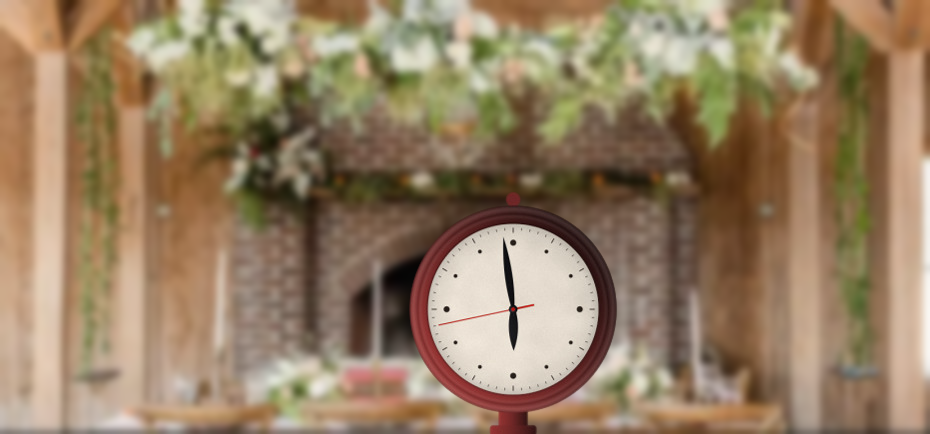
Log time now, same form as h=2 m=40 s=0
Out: h=5 m=58 s=43
